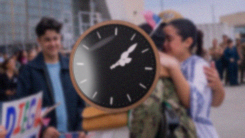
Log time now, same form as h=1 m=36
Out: h=2 m=7
